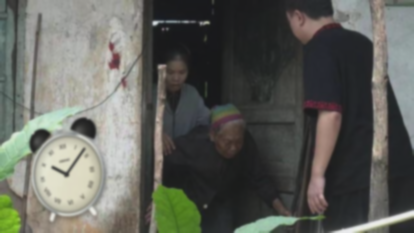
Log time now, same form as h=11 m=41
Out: h=10 m=8
